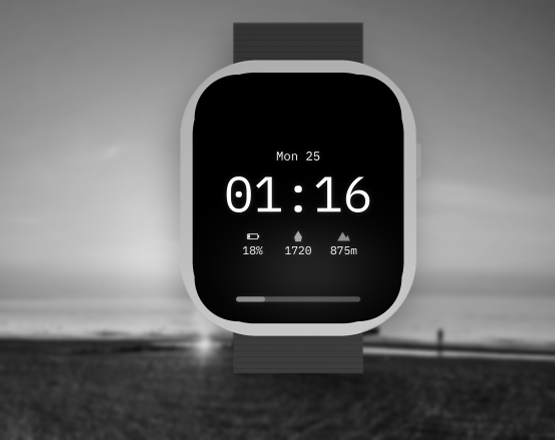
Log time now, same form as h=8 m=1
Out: h=1 m=16
